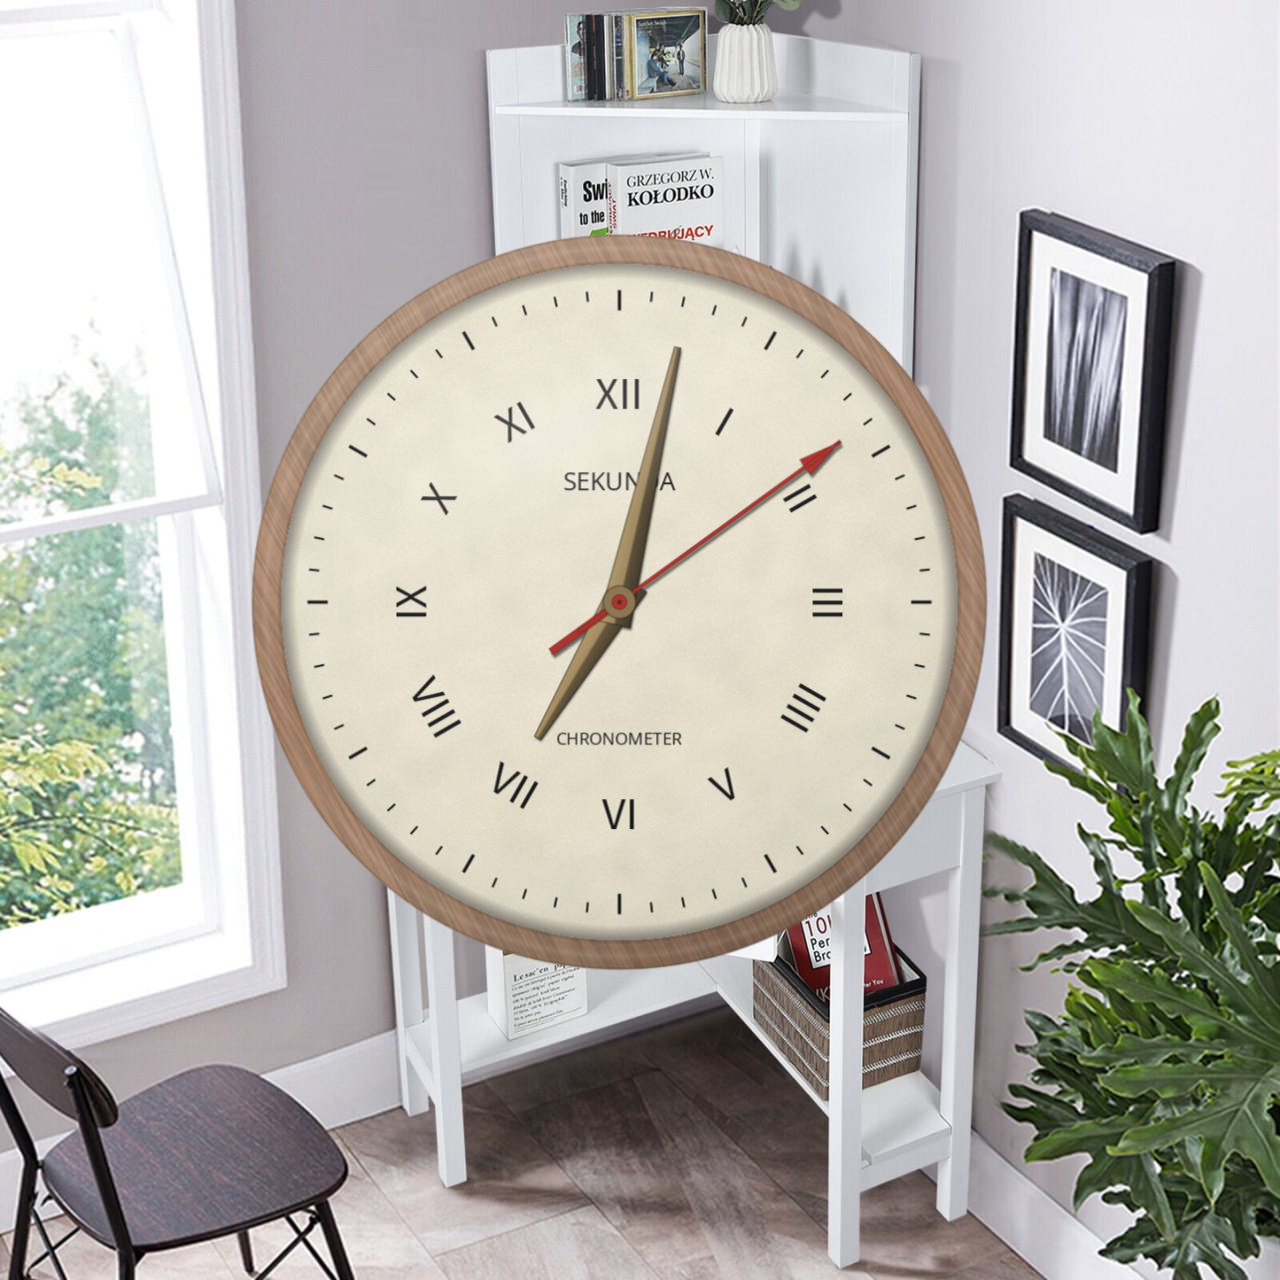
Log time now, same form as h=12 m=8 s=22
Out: h=7 m=2 s=9
